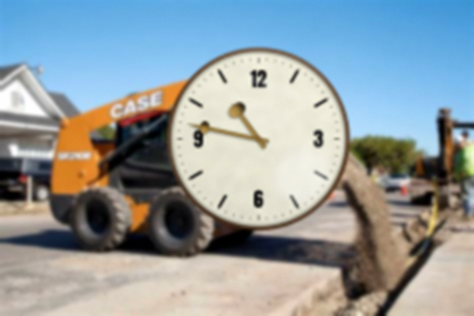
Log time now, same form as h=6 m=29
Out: h=10 m=47
